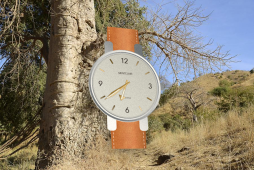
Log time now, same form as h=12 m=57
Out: h=6 m=39
